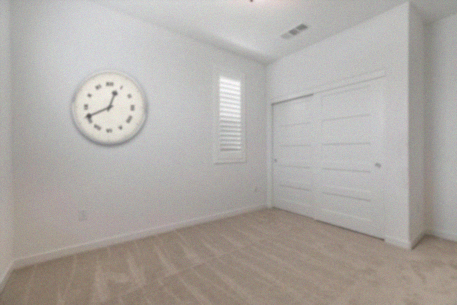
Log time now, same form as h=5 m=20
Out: h=12 m=41
